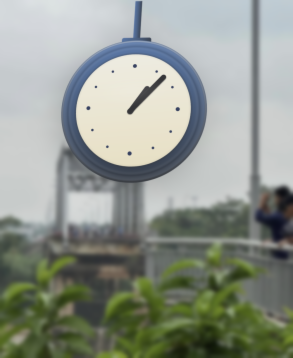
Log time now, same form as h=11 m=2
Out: h=1 m=7
